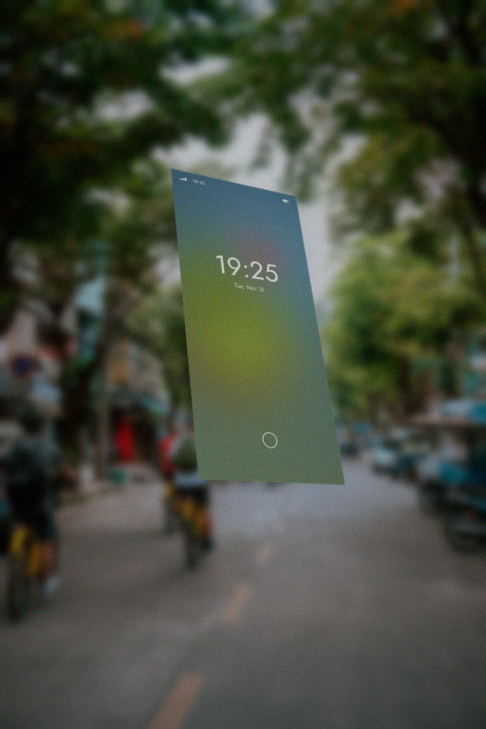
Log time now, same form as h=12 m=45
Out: h=19 m=25
